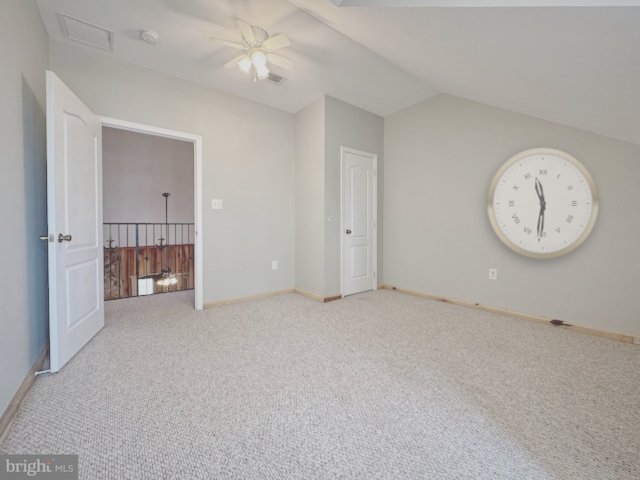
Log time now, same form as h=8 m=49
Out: h=11 m=31
